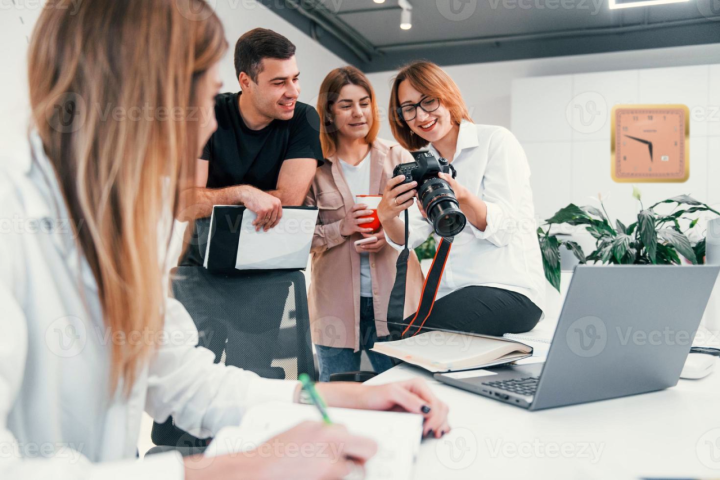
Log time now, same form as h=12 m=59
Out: h=5 m=48
